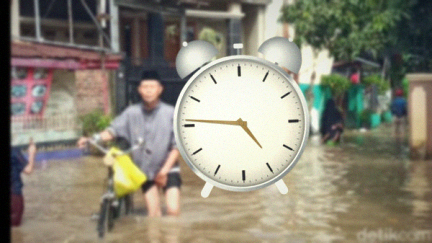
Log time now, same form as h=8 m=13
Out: h=4 m=46
